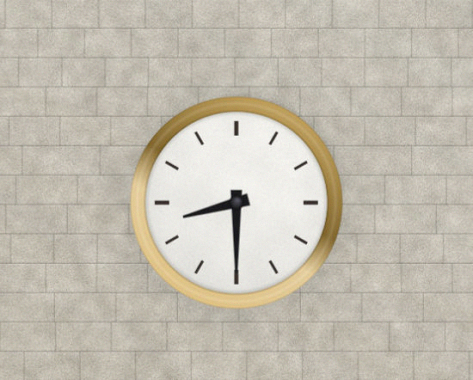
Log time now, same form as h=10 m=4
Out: h=8 m=30
